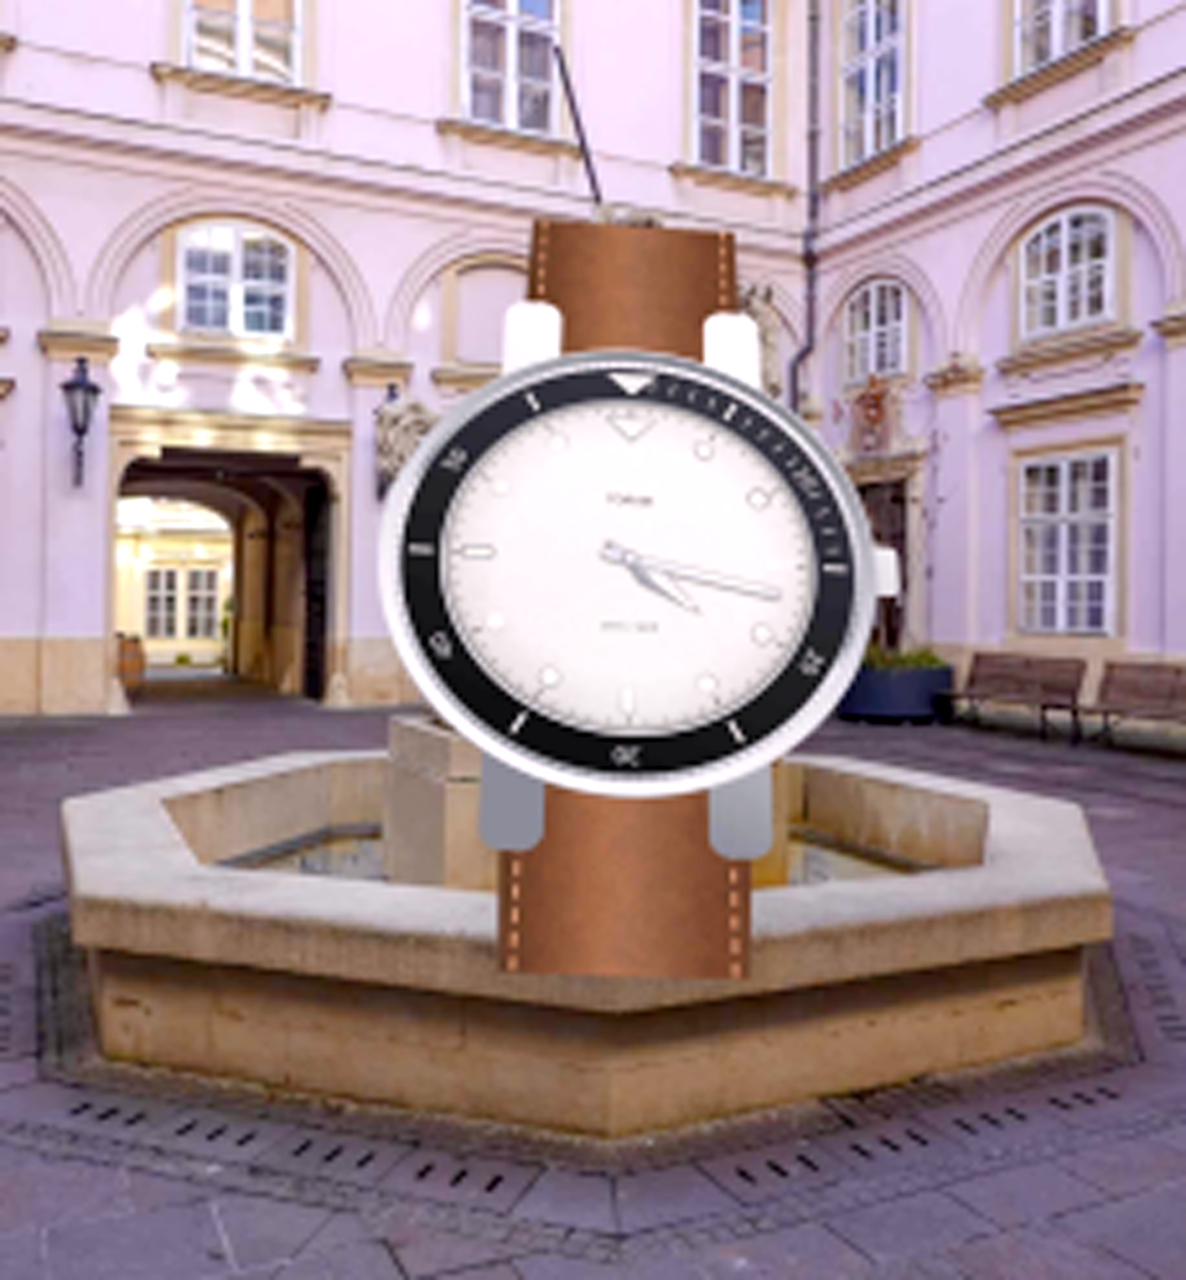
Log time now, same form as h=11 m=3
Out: h=4 m=17
